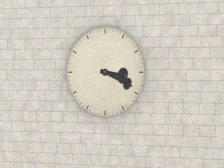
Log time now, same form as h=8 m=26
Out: h=3 m=19
